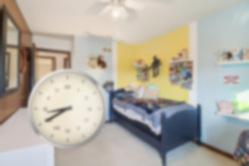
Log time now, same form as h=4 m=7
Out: h=8 m=40
